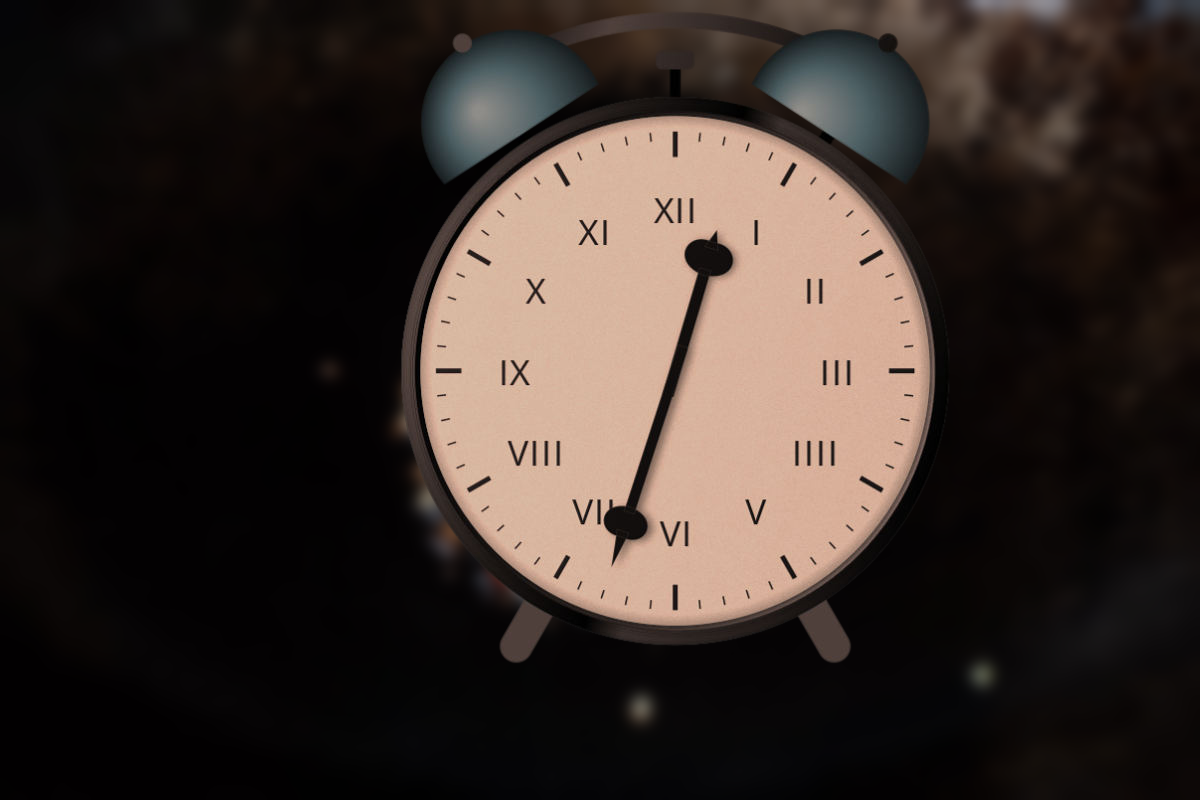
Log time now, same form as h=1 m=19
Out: h=12 m=33
